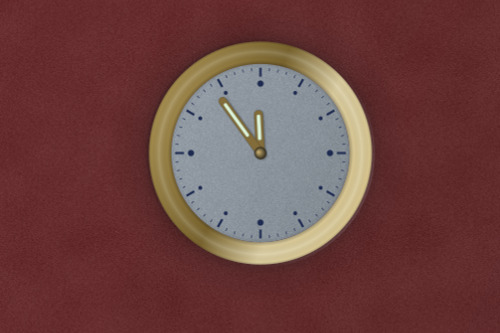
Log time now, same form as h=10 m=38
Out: h=11 m=54
